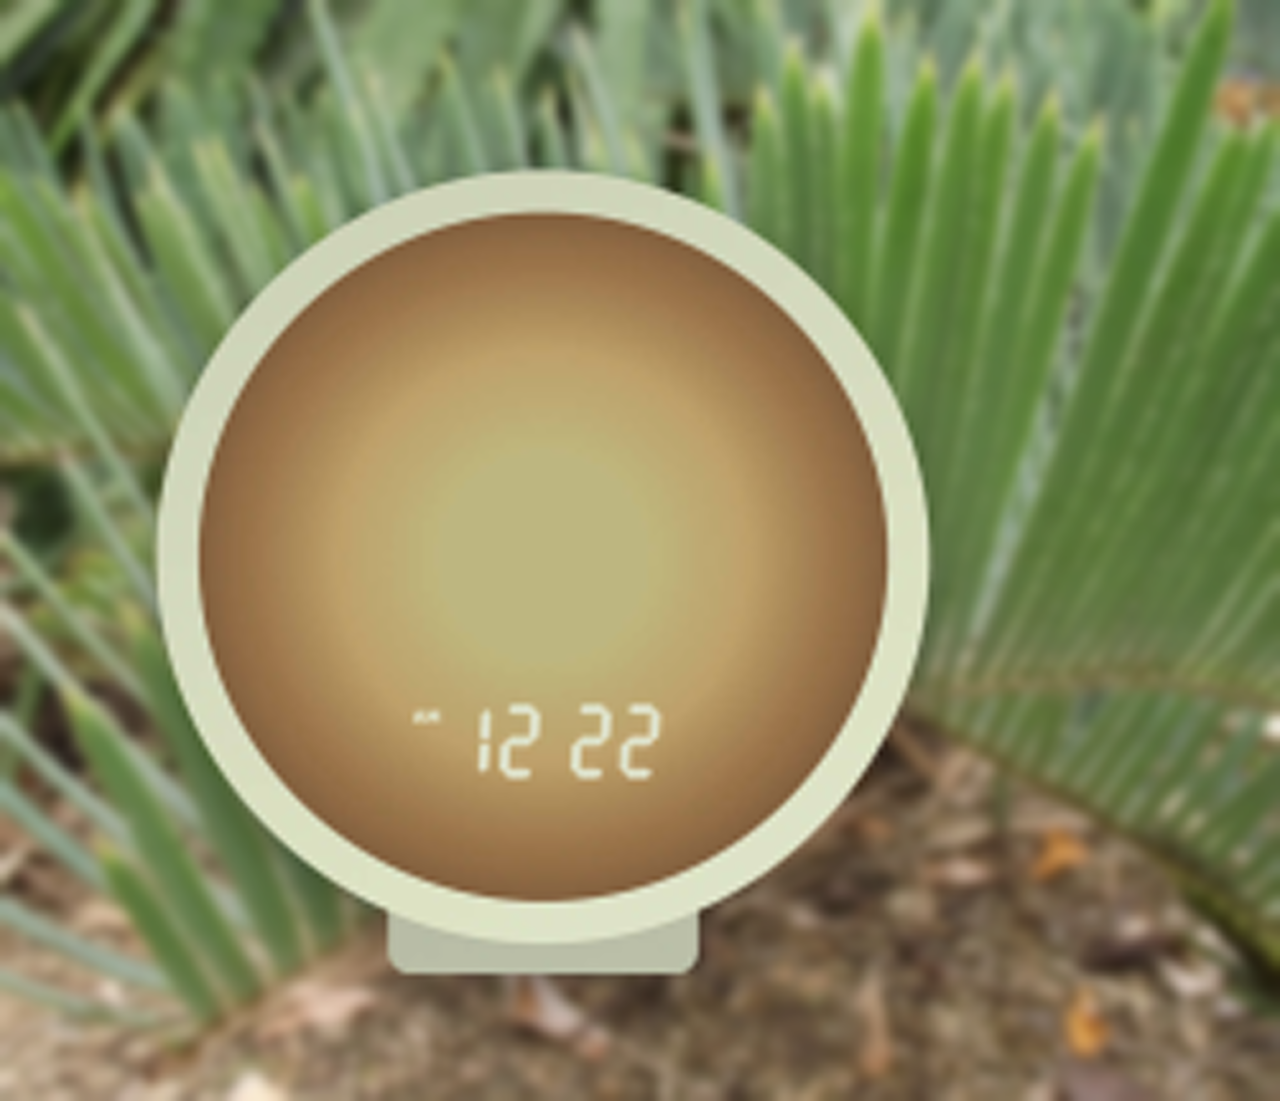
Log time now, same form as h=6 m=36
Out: h=12 m=22
